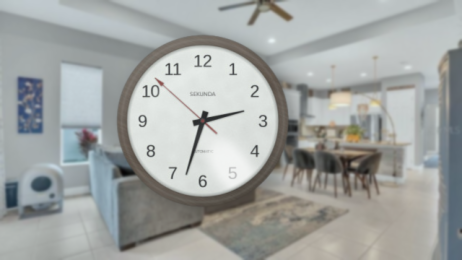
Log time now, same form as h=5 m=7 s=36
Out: h=2 m=32 s=52
